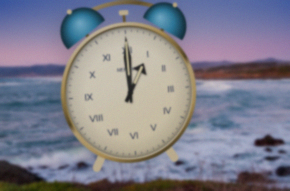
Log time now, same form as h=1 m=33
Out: h=1 m=0
